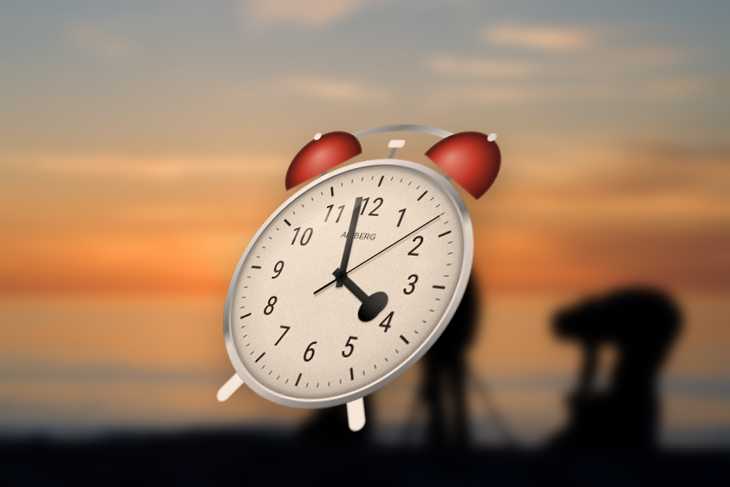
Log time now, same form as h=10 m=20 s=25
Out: h=3 m=58 s=8
